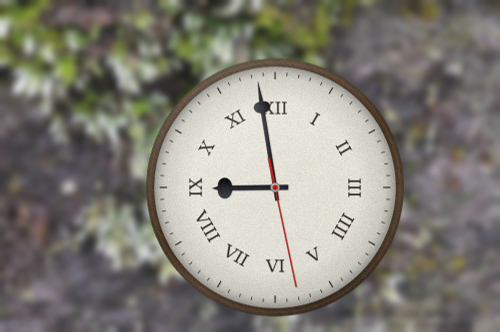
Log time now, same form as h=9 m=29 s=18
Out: h=8 m=58 s=28
